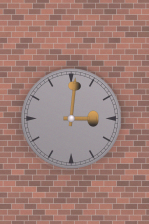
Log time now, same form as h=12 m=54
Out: h=3 m=1
